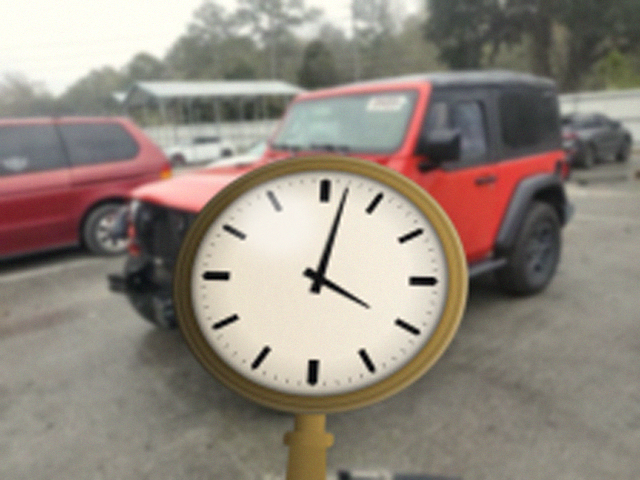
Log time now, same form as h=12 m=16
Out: h=4 m=2
